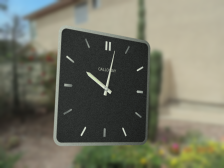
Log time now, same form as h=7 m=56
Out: h=10 m=2
